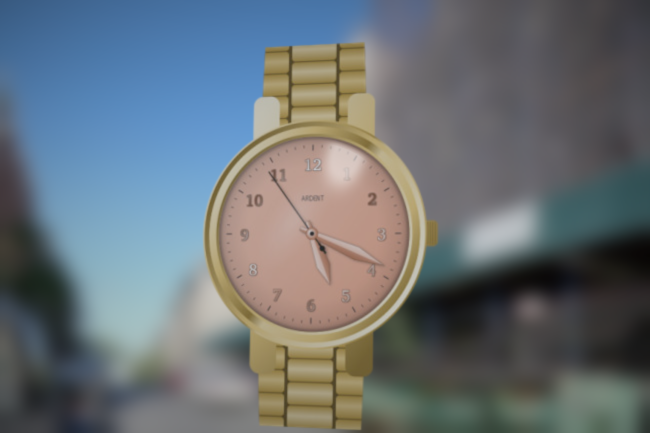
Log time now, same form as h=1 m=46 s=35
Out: h=5 m=18 s=54
